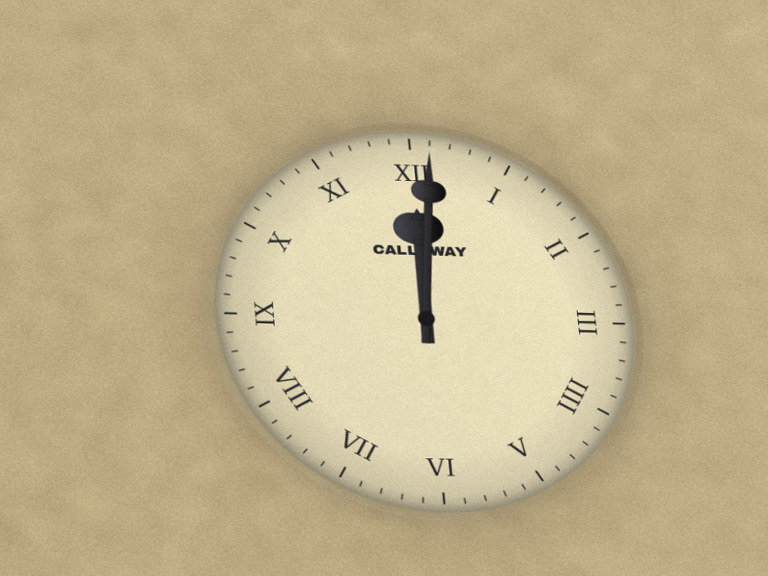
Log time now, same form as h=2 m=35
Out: h=12 m=1
